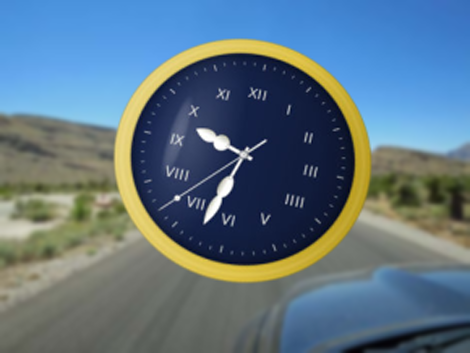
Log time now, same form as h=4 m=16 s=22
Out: h=9 m=32 s=37
